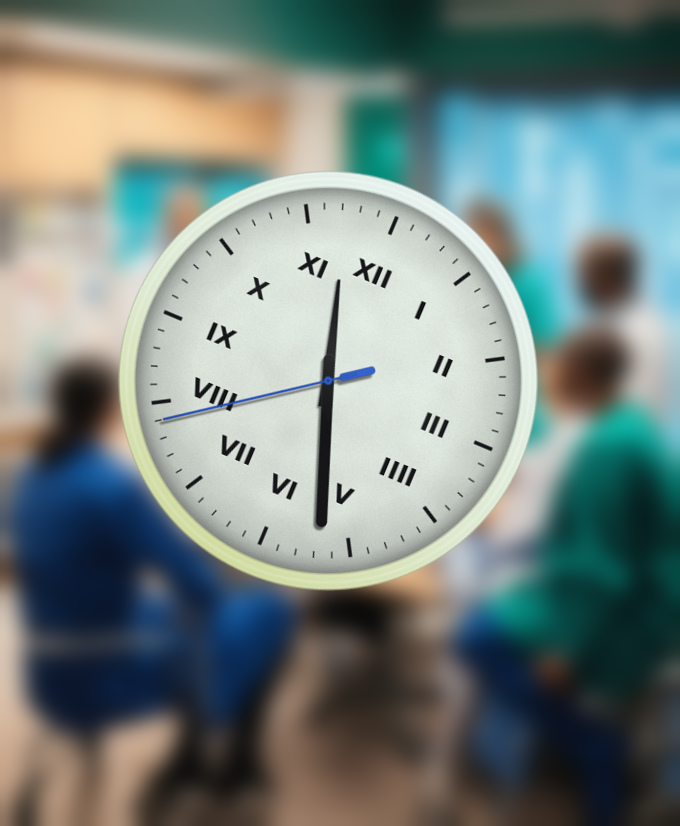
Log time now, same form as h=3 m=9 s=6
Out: h=11 m=26 s=39
